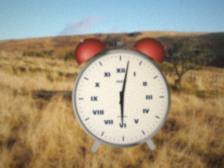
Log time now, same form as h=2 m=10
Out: h=6 m=2
